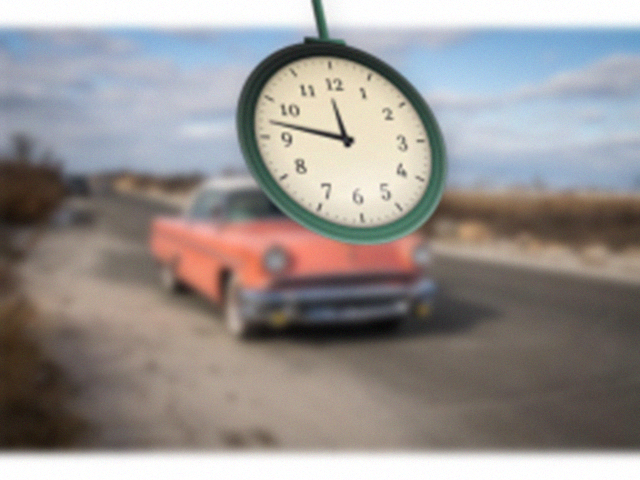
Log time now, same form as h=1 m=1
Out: h=11 m=47
